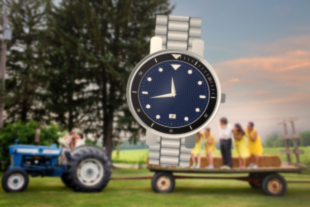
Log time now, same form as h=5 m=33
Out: h=11 m=43
